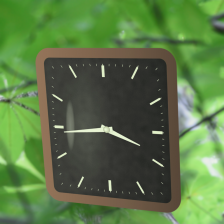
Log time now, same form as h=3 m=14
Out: h=3 m=44
